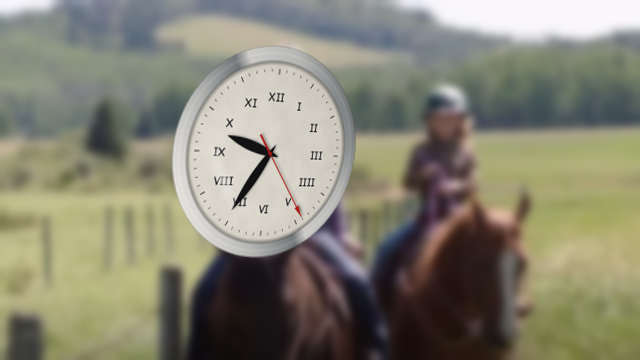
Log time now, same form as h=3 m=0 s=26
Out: h=9 m=35 s=24
